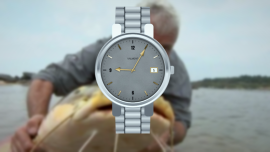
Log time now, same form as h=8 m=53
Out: h=9 m=5
